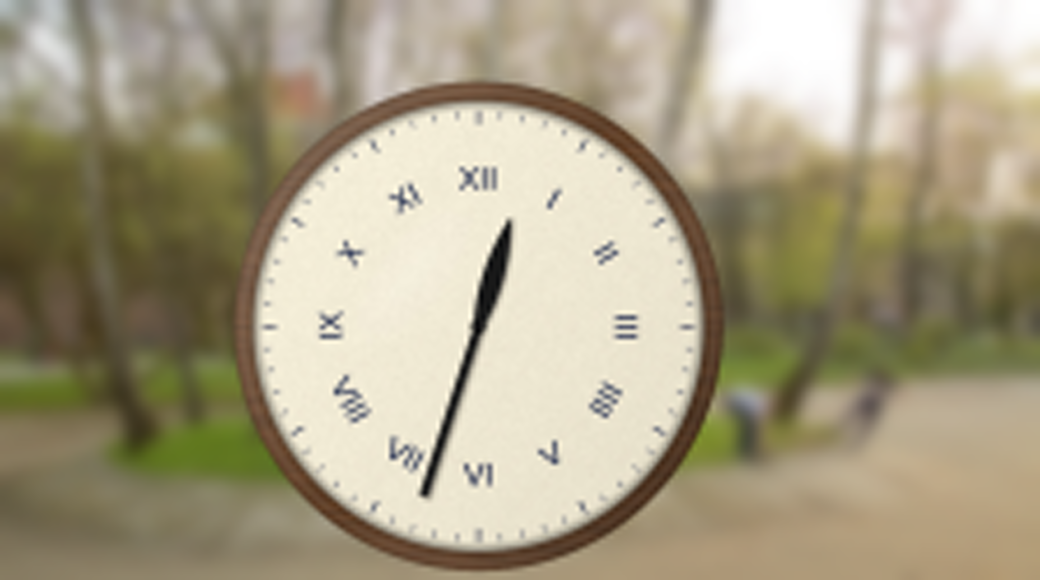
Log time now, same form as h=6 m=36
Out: h=12 m=33
